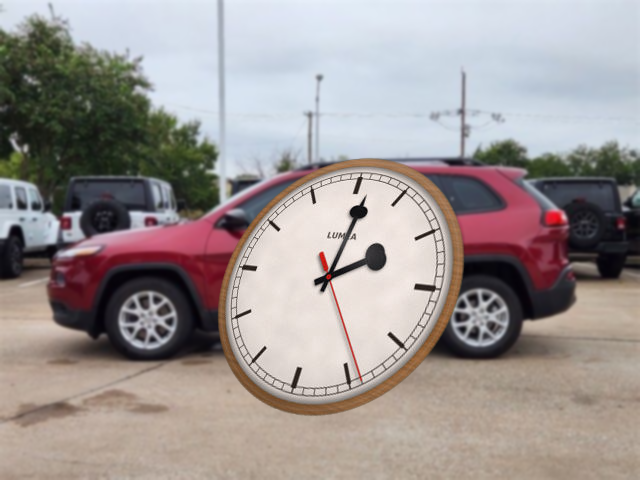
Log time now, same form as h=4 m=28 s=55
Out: h=2 m=1 s=24
